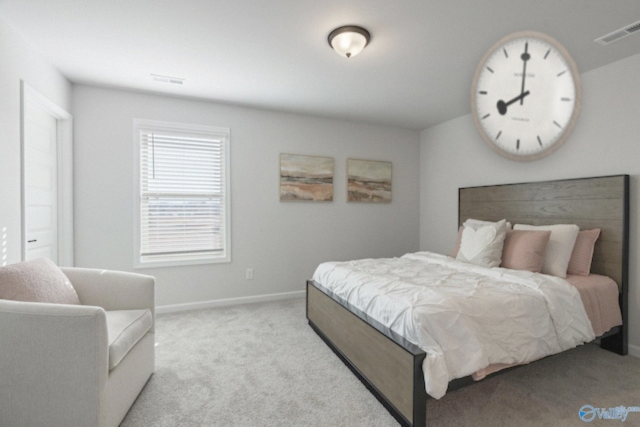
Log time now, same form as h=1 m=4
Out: h=8 m=0
